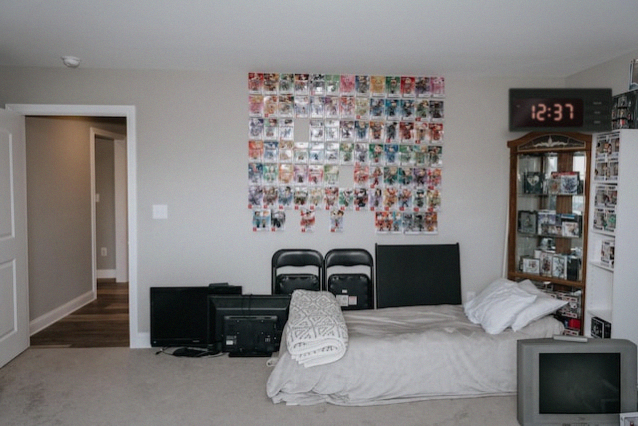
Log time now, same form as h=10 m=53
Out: h=12 m=37
